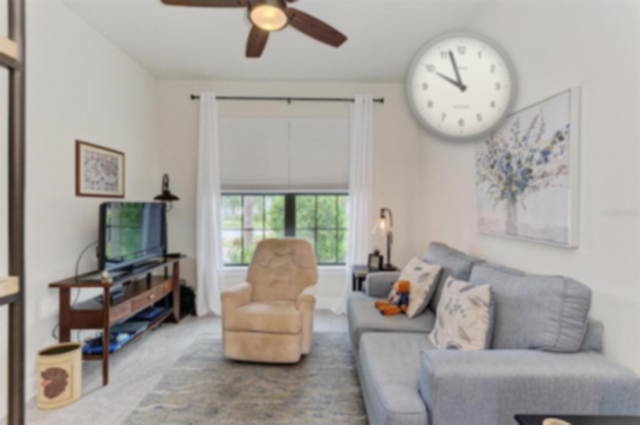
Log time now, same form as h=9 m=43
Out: h=9 m=57
